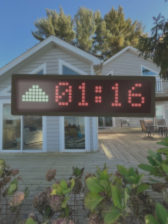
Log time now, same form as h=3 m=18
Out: h=1 m=16
